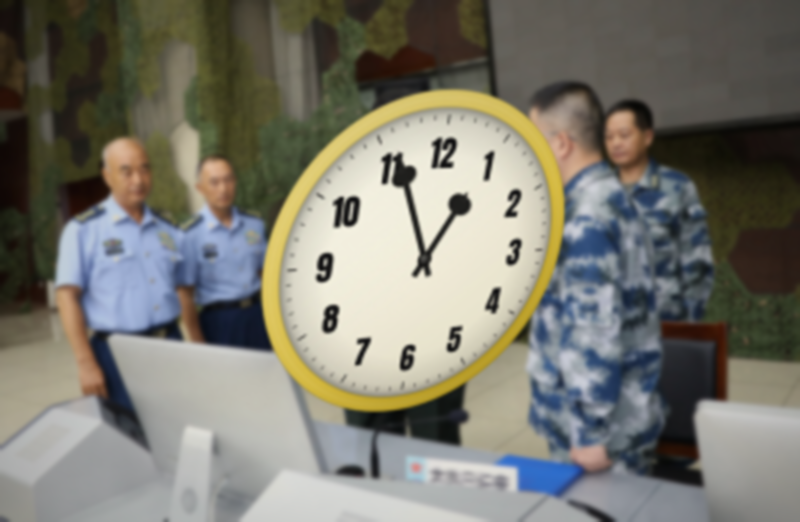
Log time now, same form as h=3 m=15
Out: h=12 m=56
